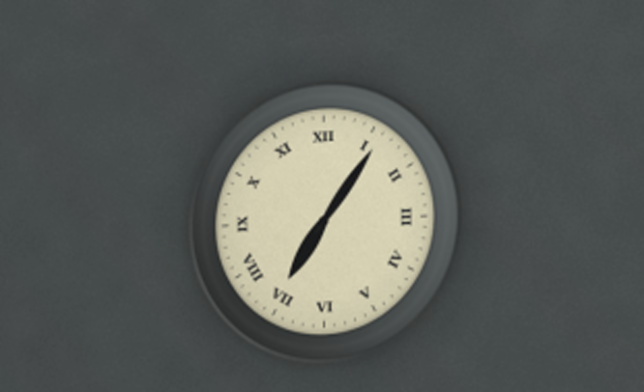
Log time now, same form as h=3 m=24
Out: h=7 m=6
